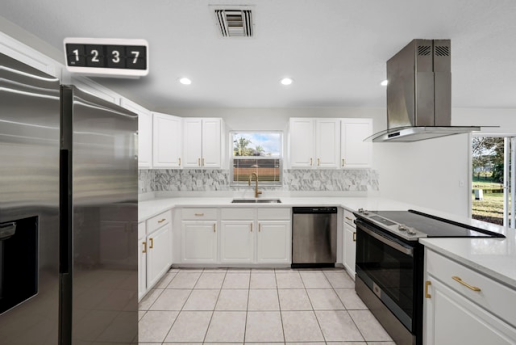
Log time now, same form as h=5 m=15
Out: h=12 m=37
